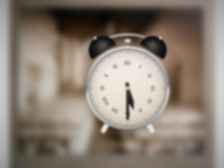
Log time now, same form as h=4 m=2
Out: h=5 m=30
